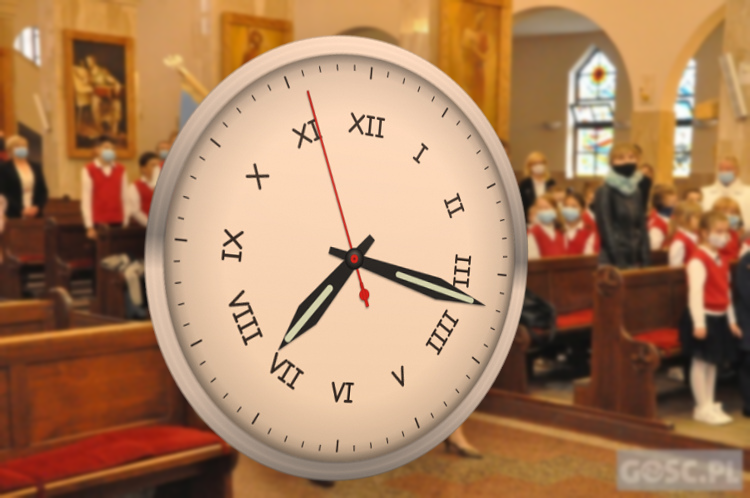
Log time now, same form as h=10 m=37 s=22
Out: h=7 m=16 s=56
